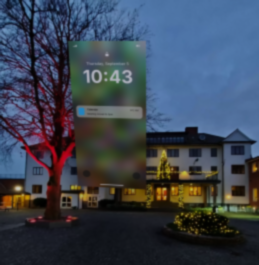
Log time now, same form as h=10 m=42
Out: h=10 m=43
